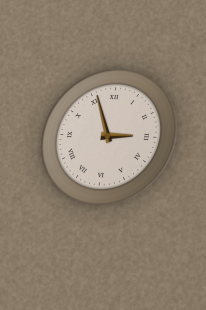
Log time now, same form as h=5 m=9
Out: h=2 m=56
